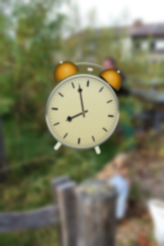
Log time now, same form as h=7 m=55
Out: h=7 m=57
